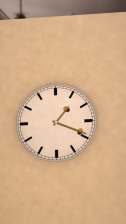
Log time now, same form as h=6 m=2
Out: h=1 m=19
